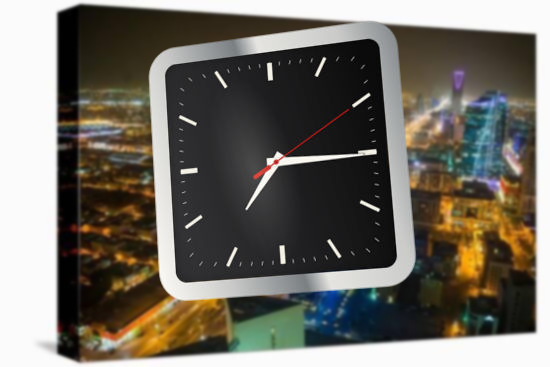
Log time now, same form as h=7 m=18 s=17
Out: h=7 m=15 s=10
